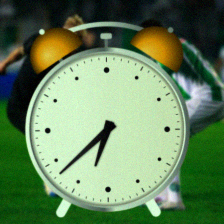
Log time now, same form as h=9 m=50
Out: h=6 m=38
